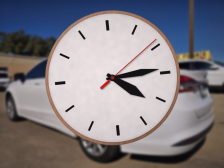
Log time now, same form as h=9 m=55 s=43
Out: h=4 m=14 s=9
